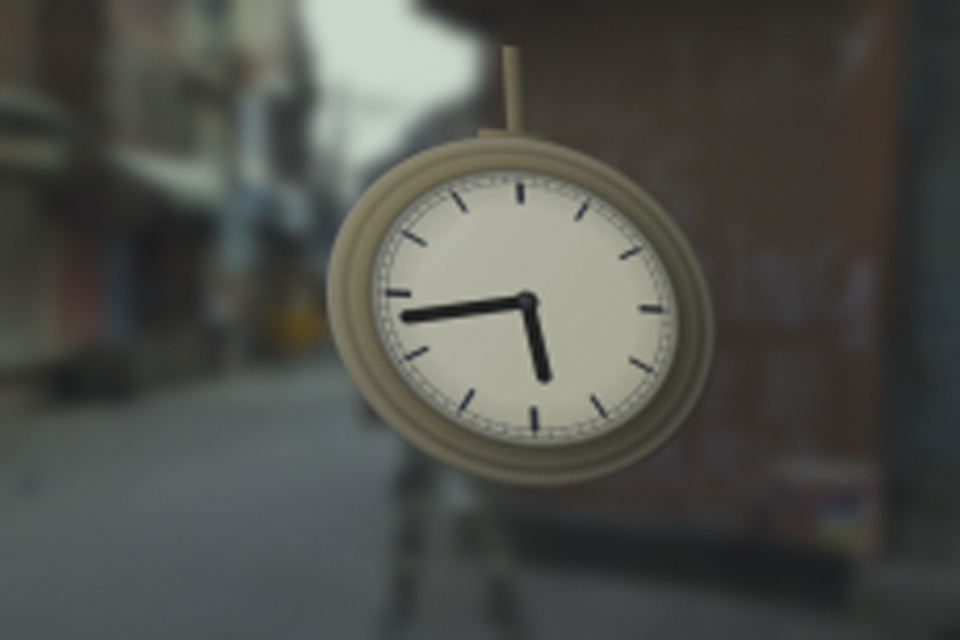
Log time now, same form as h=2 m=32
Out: h=5 m=43
